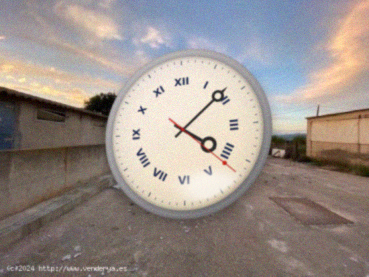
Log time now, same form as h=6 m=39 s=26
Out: h=4 m=8 s=22
